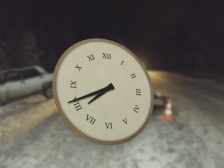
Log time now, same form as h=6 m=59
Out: h=7 m=41
